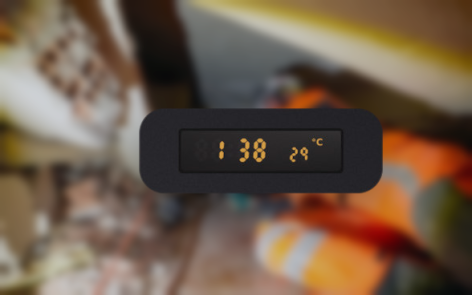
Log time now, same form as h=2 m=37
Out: h=1 m=38
